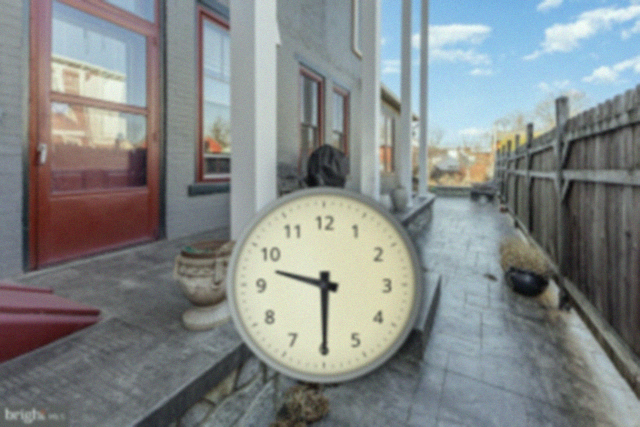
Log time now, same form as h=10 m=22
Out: h=9 m=30
